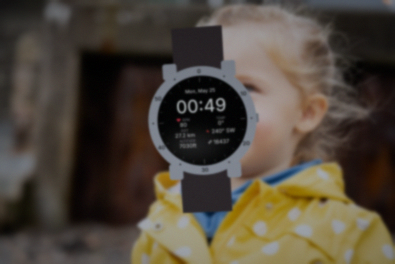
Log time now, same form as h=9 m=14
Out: h=0 m=49
